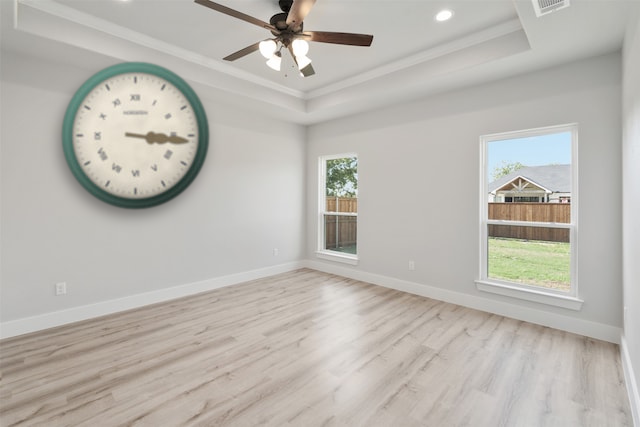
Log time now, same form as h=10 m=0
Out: h=3 m=16
